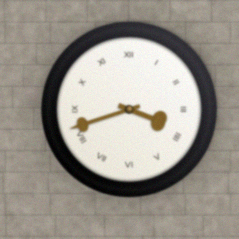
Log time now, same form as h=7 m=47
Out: h=3 m=42
